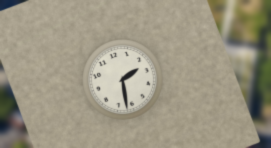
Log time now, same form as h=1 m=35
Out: h=2 m=32
